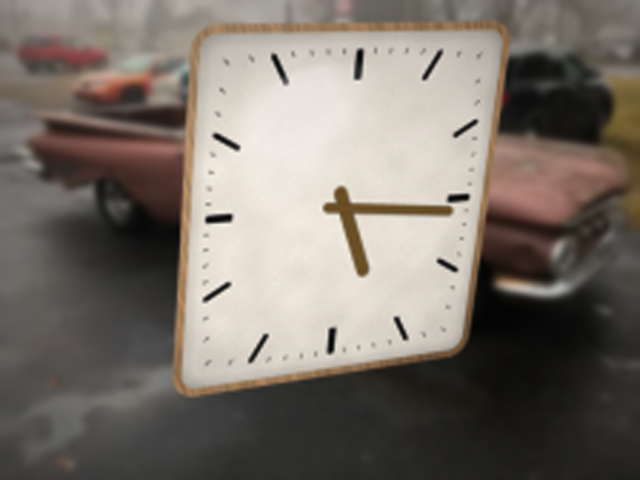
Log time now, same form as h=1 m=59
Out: h=5 m=16
